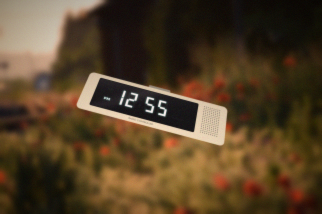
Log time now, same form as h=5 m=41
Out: h=12 m=55
